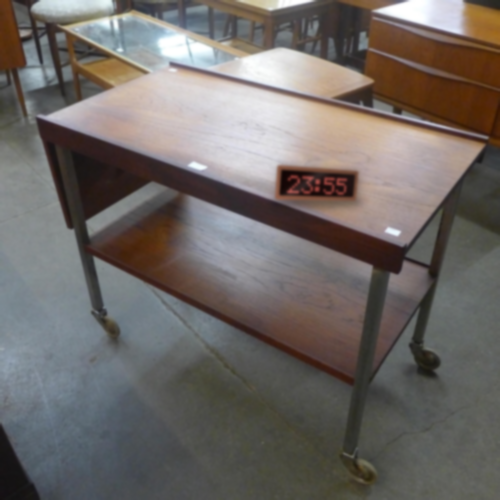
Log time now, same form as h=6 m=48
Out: h=23 m=55
